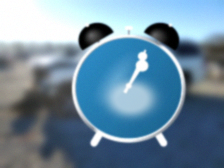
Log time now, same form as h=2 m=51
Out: h=1 m=4
